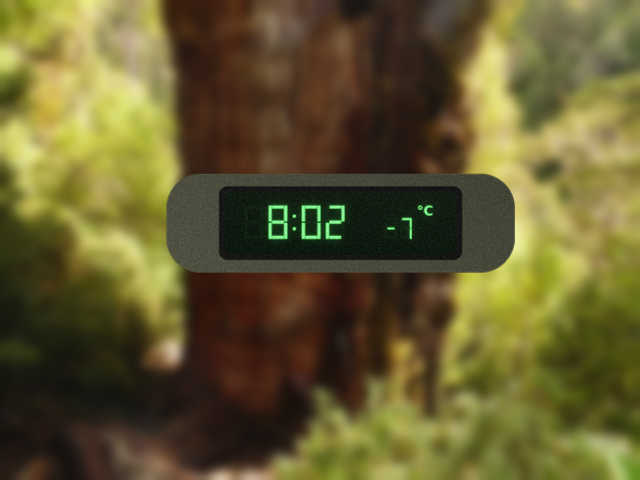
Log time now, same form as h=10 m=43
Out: h=8 m=2
